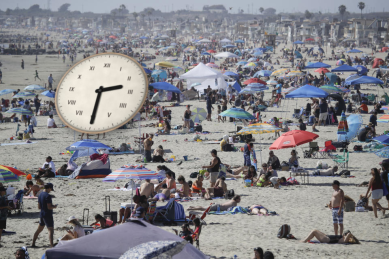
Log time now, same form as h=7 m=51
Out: h=2 m=30
